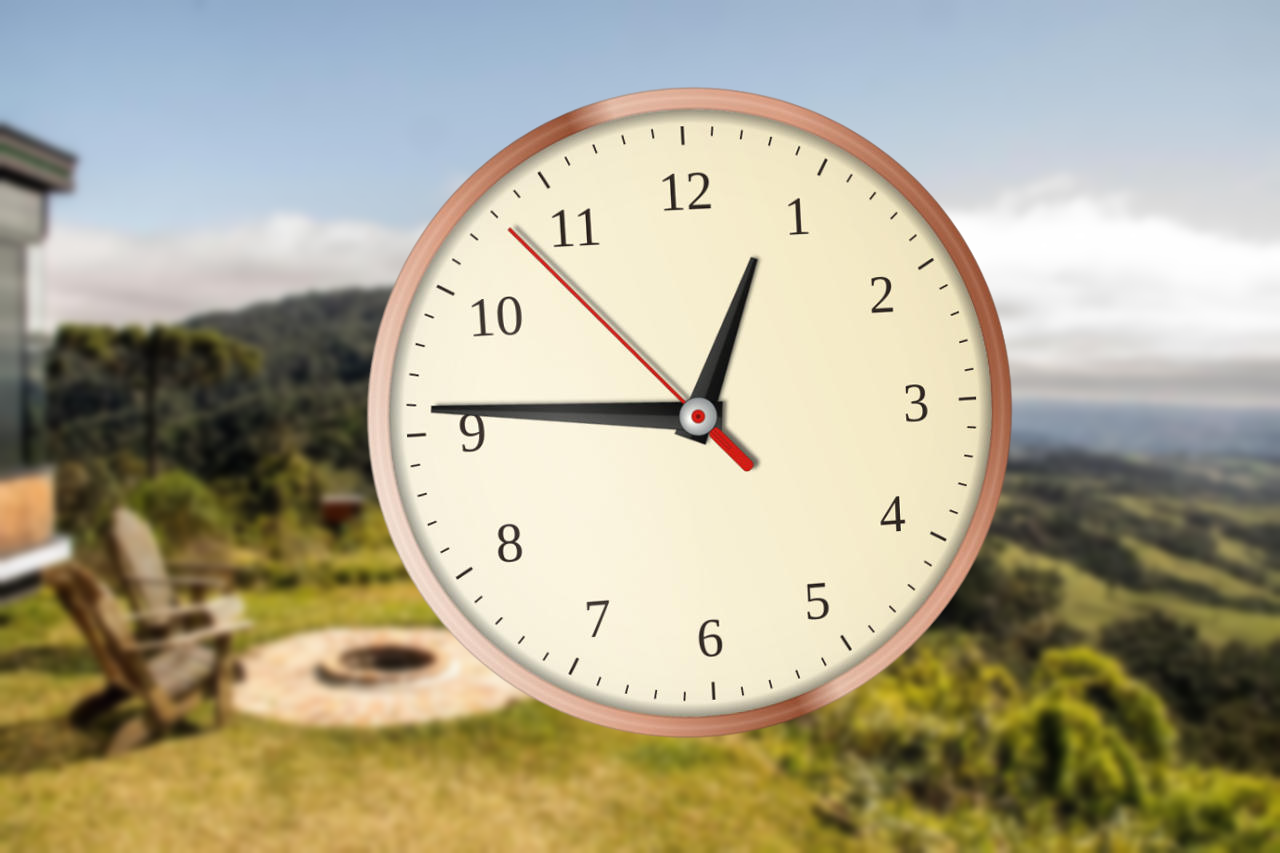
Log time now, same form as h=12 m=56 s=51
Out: h=12 m=45 s=53
